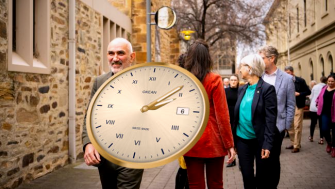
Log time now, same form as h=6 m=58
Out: h=2 m=8
